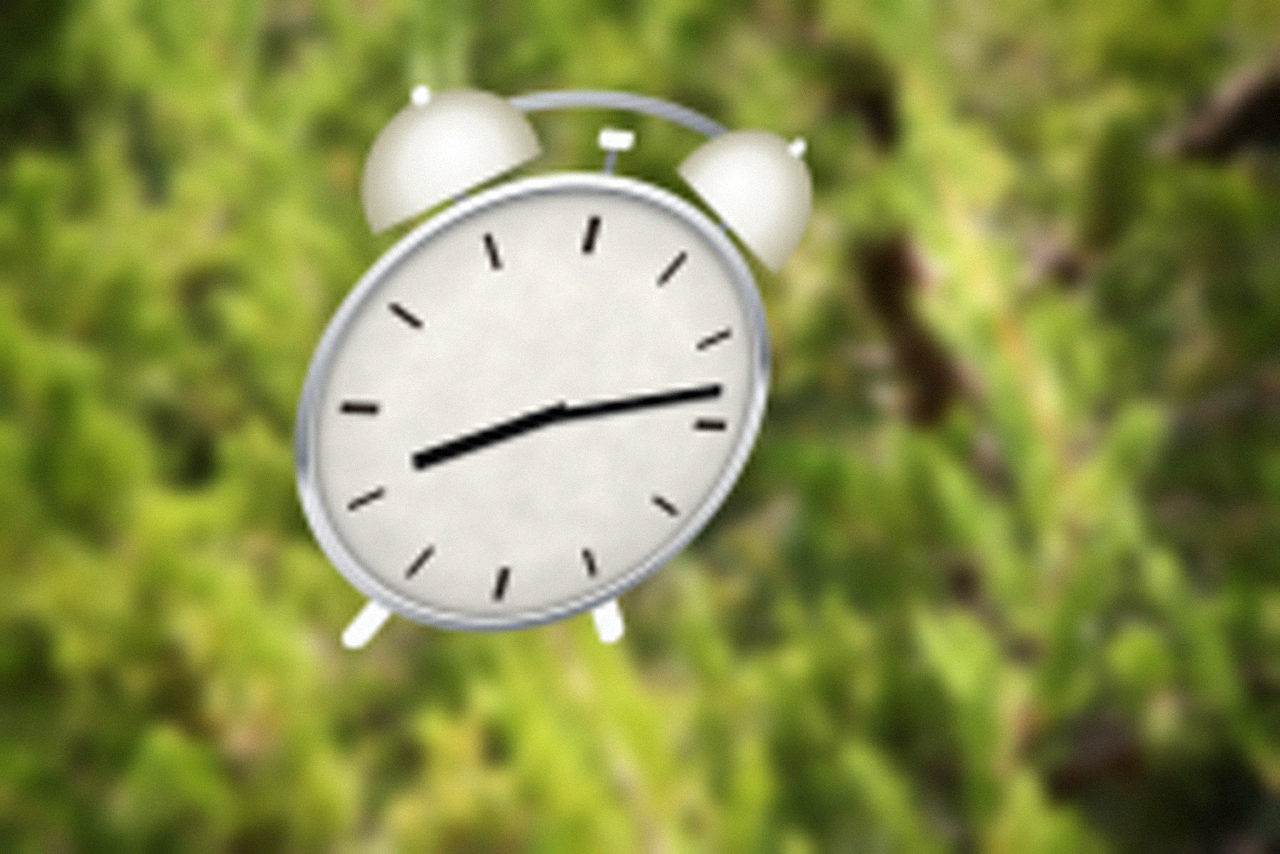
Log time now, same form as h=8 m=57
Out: h=8 m=13
